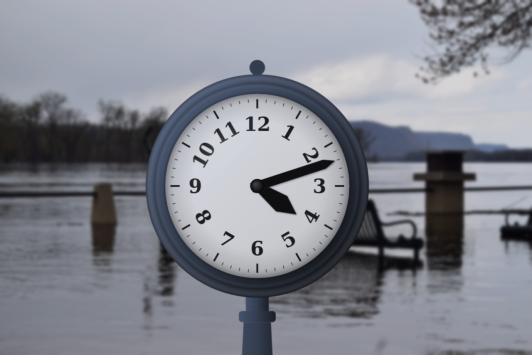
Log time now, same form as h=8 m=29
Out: h=4 m=12
